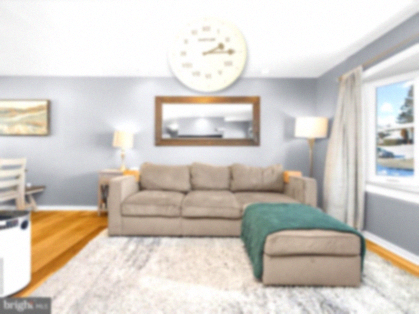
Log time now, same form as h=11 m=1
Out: h=2 m=15
